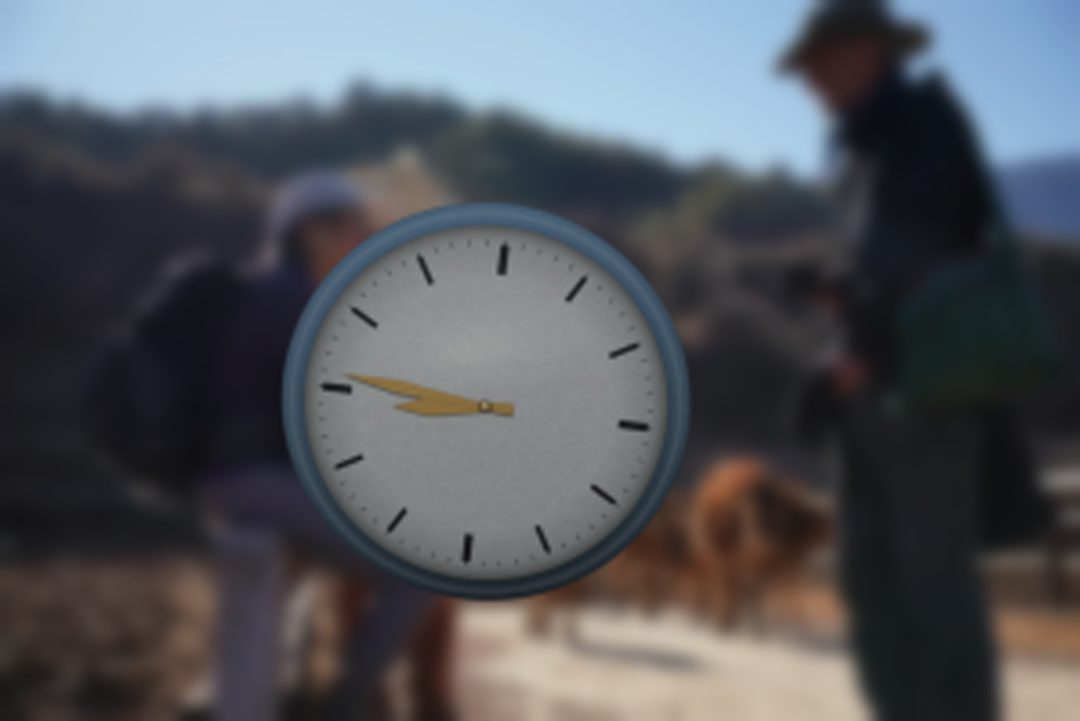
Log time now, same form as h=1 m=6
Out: h=8 m=46
